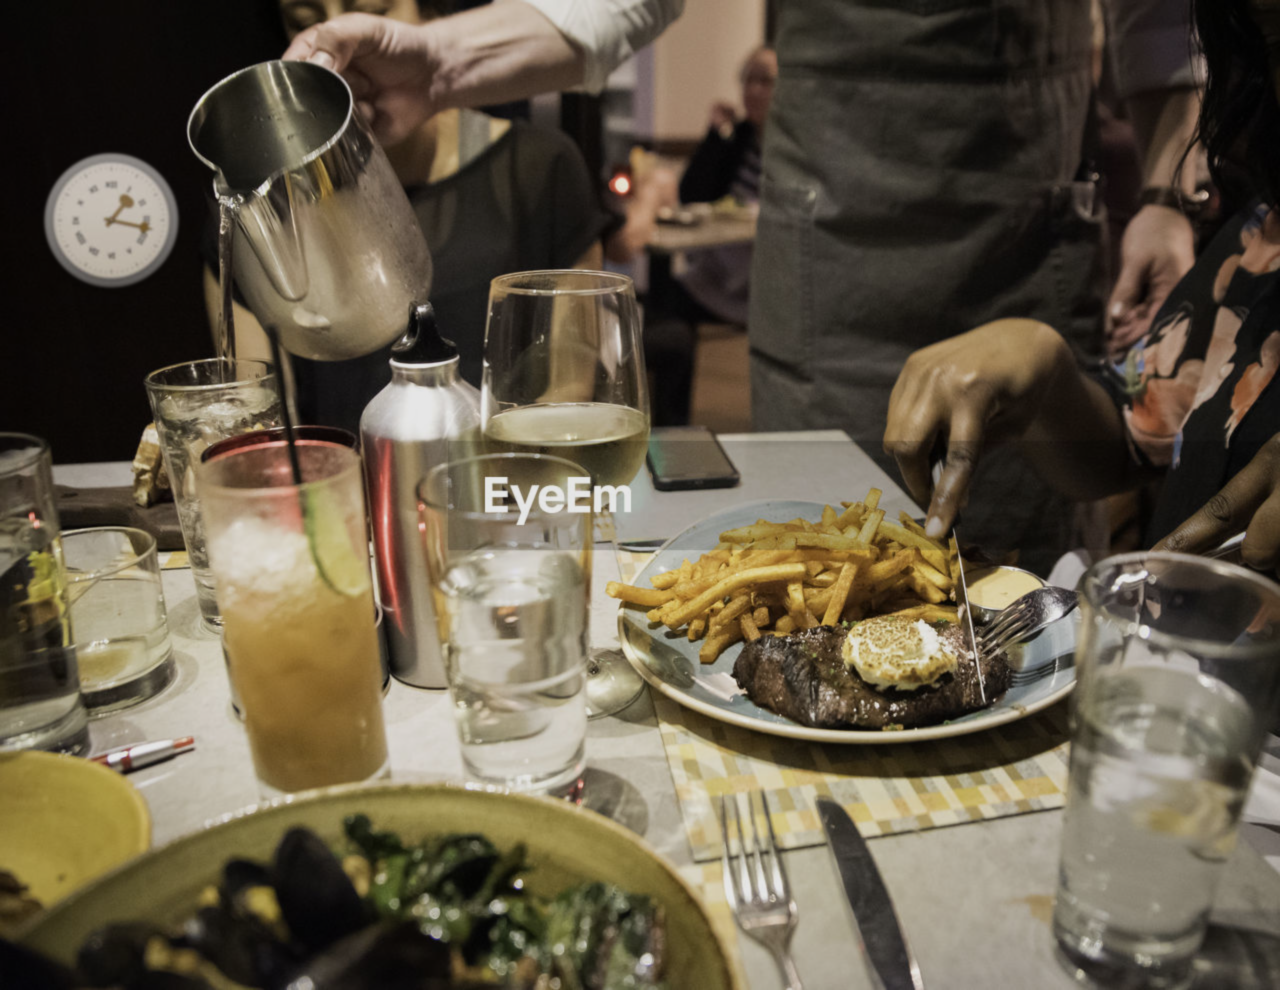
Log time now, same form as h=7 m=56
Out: h=1 m=17
